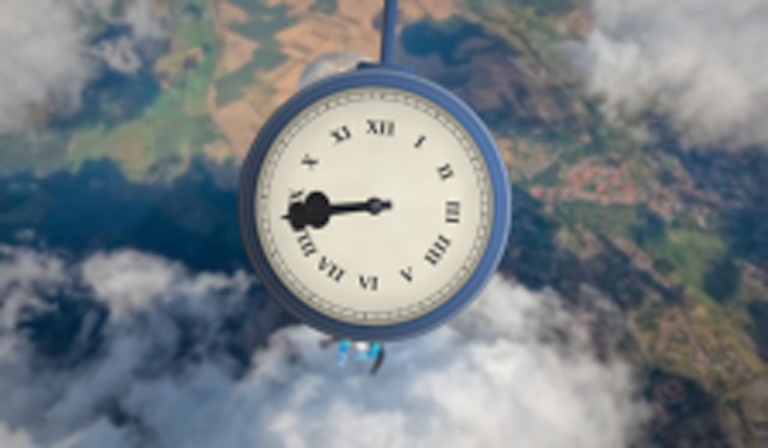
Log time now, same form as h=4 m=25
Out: h=8 m=43
